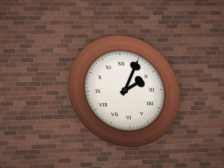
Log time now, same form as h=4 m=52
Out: h=2 m=5
